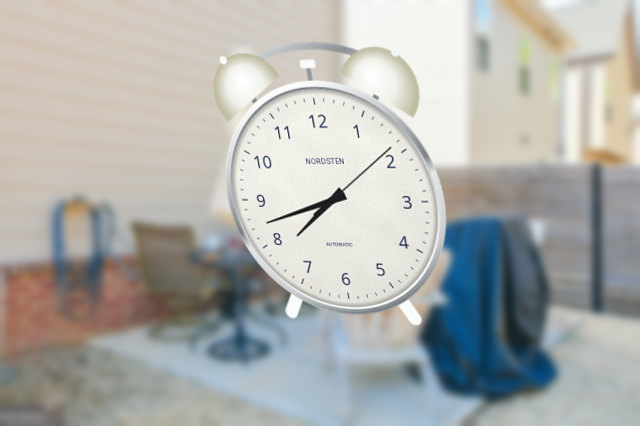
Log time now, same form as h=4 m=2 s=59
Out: h=7 m=42 s=9
